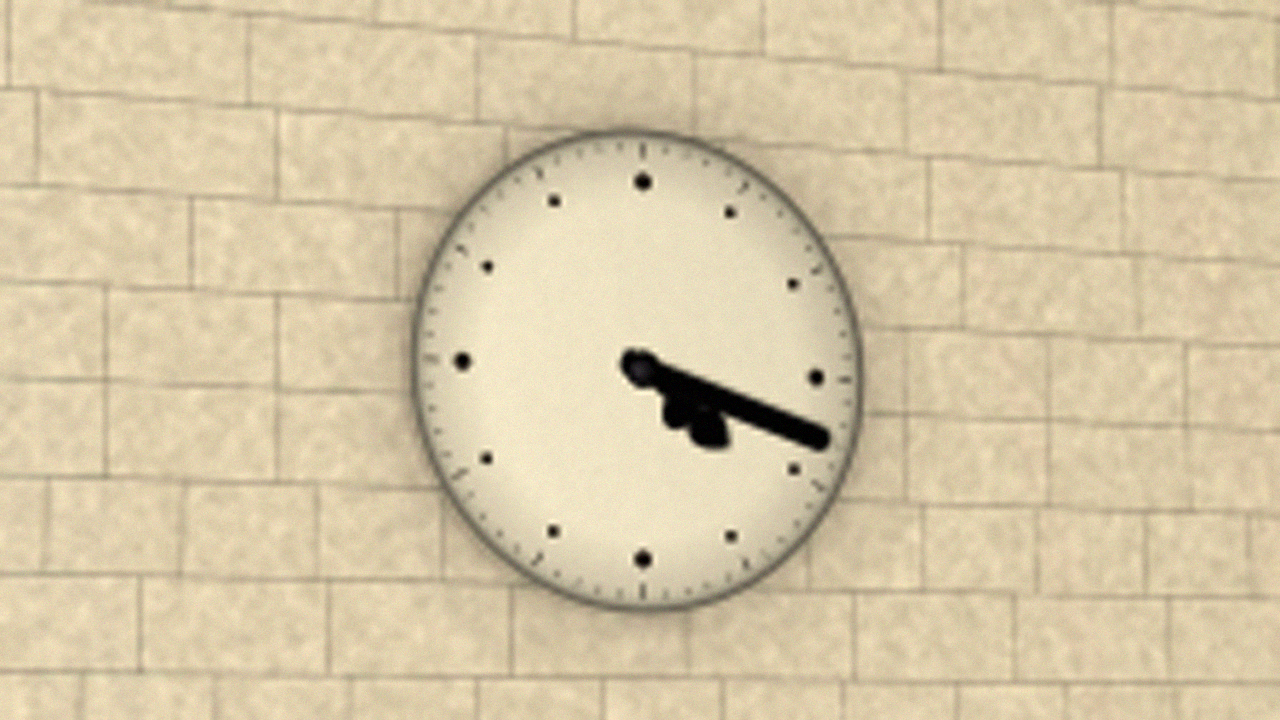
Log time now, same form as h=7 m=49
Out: h=4 m=18
